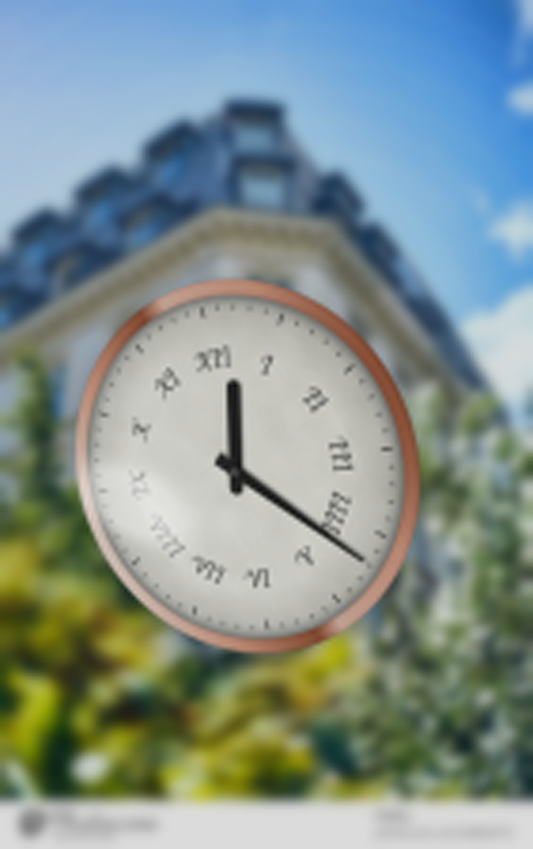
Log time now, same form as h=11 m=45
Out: h=12 m=22
